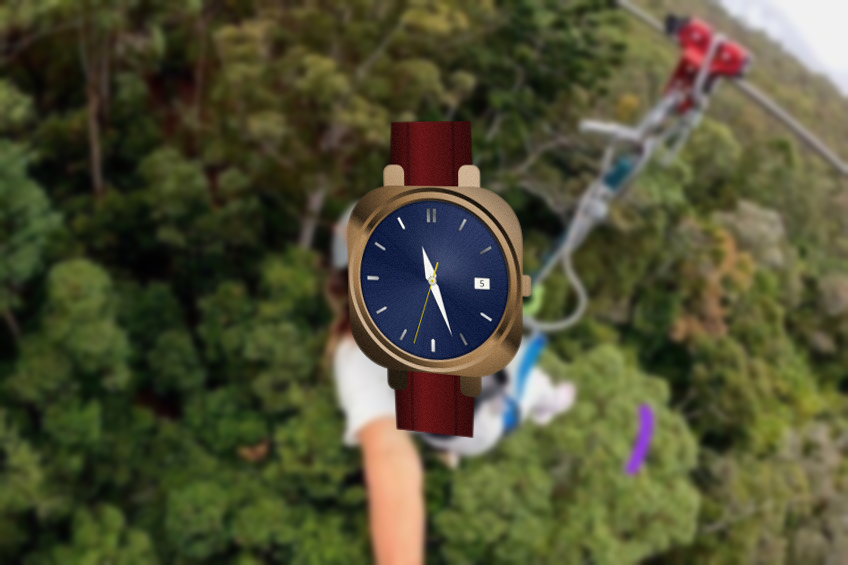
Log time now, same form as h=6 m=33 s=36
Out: h=11 m=26 s=33
